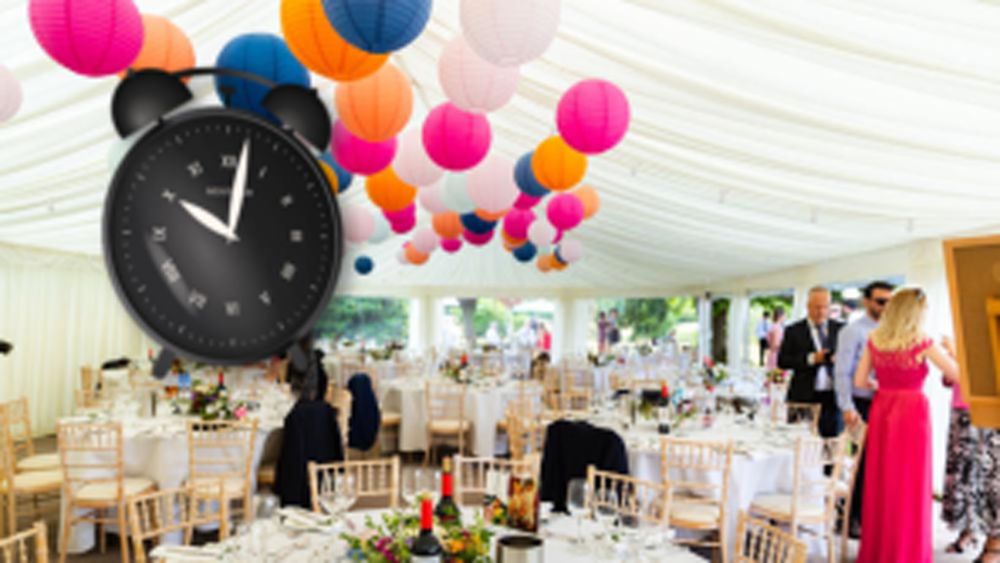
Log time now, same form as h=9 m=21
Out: h=10 m=2
